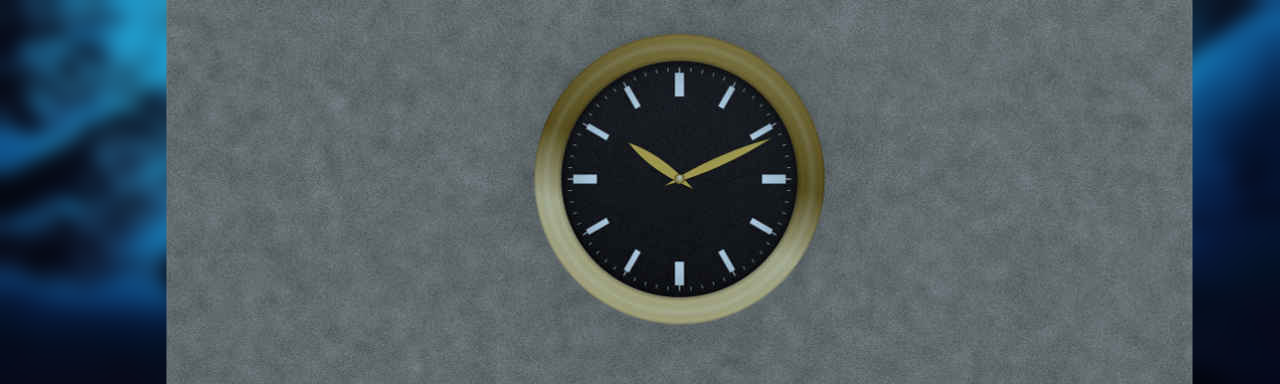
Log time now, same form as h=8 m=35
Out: h=10 m=11
